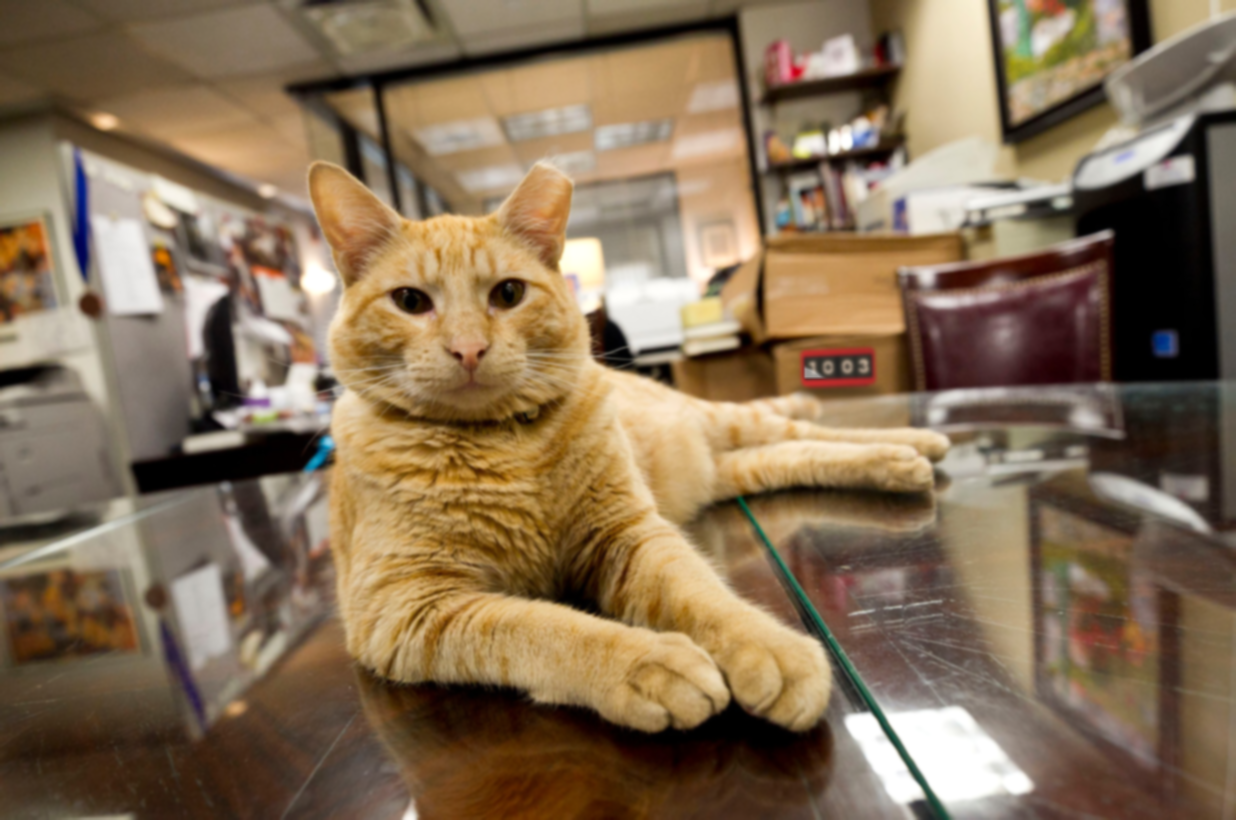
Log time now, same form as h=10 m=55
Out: h=10 m=3
